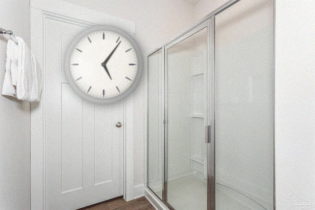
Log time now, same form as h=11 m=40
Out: h=5 m=6
